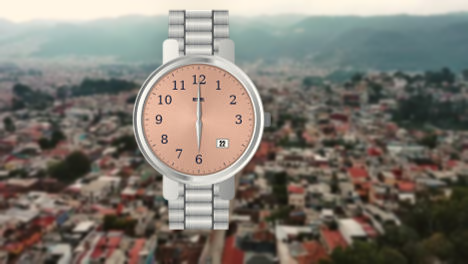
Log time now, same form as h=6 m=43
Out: h=6 m=0
